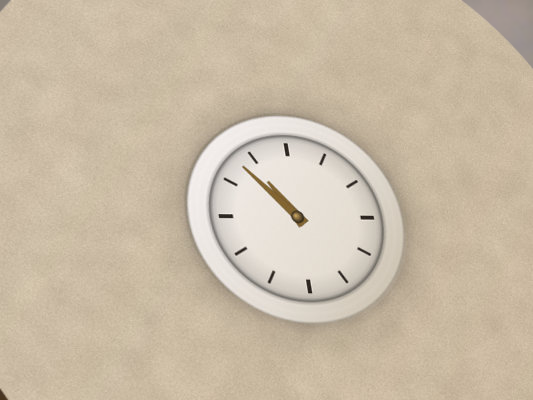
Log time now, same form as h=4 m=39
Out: h=10 m=53
